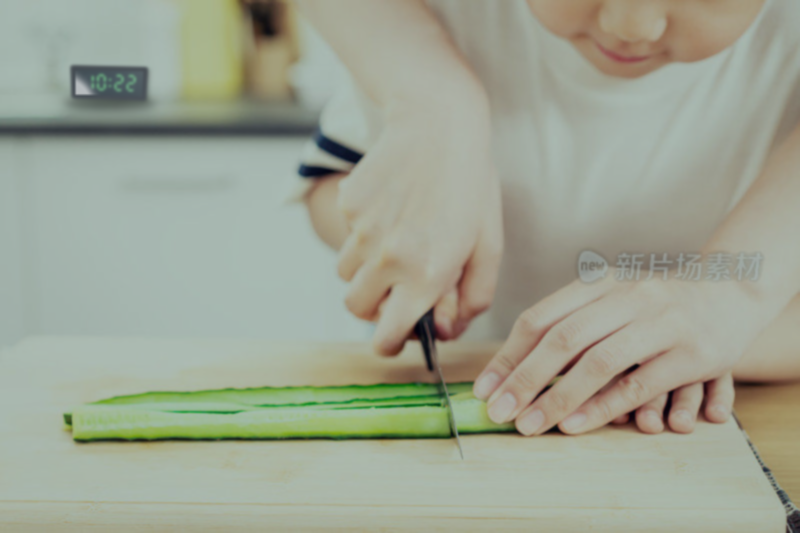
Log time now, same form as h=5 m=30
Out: h=10 m=22
